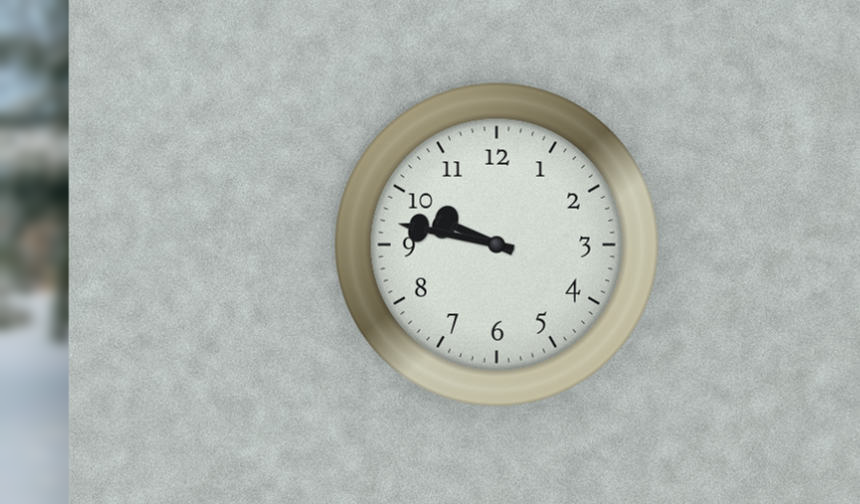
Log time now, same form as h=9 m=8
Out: h=9 m=47
